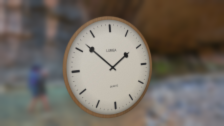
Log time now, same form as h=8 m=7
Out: h=1 m=52
